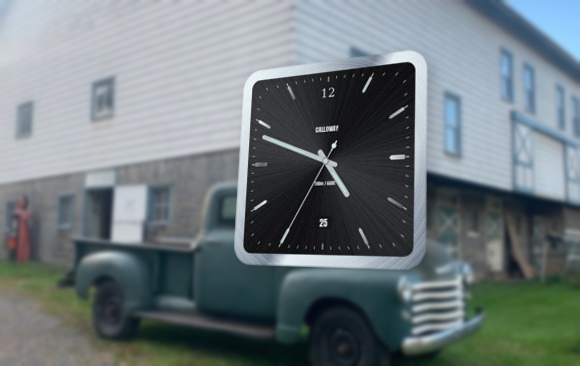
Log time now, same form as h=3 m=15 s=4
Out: h=4 m=48 s=35
